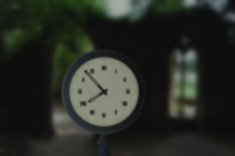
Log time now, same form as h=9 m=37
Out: h=7 m=53
